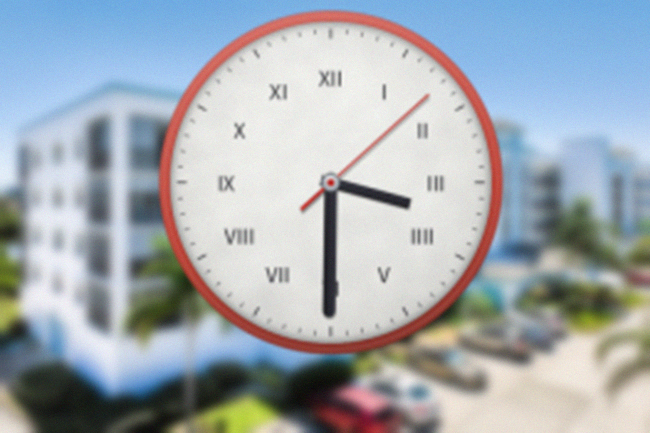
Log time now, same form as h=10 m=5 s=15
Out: h=3 m=30 s=8
